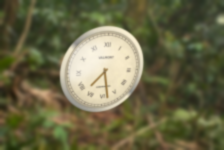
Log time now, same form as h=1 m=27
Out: h=7 m=28
